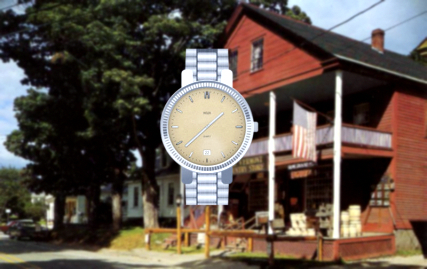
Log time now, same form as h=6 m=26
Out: h=1 m=38
